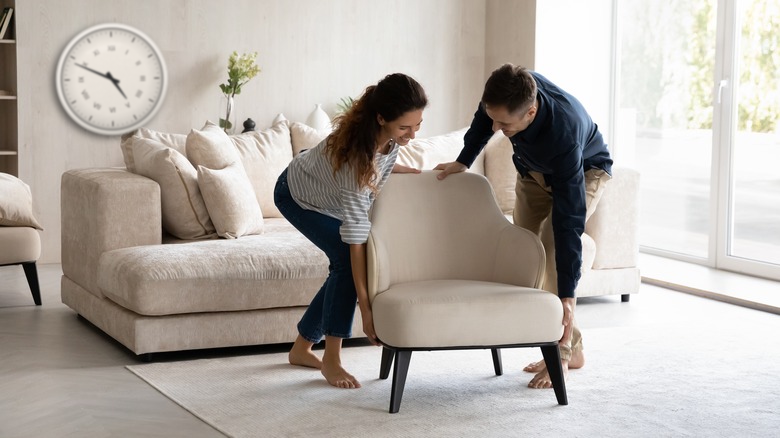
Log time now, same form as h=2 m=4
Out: h=4 m=49
